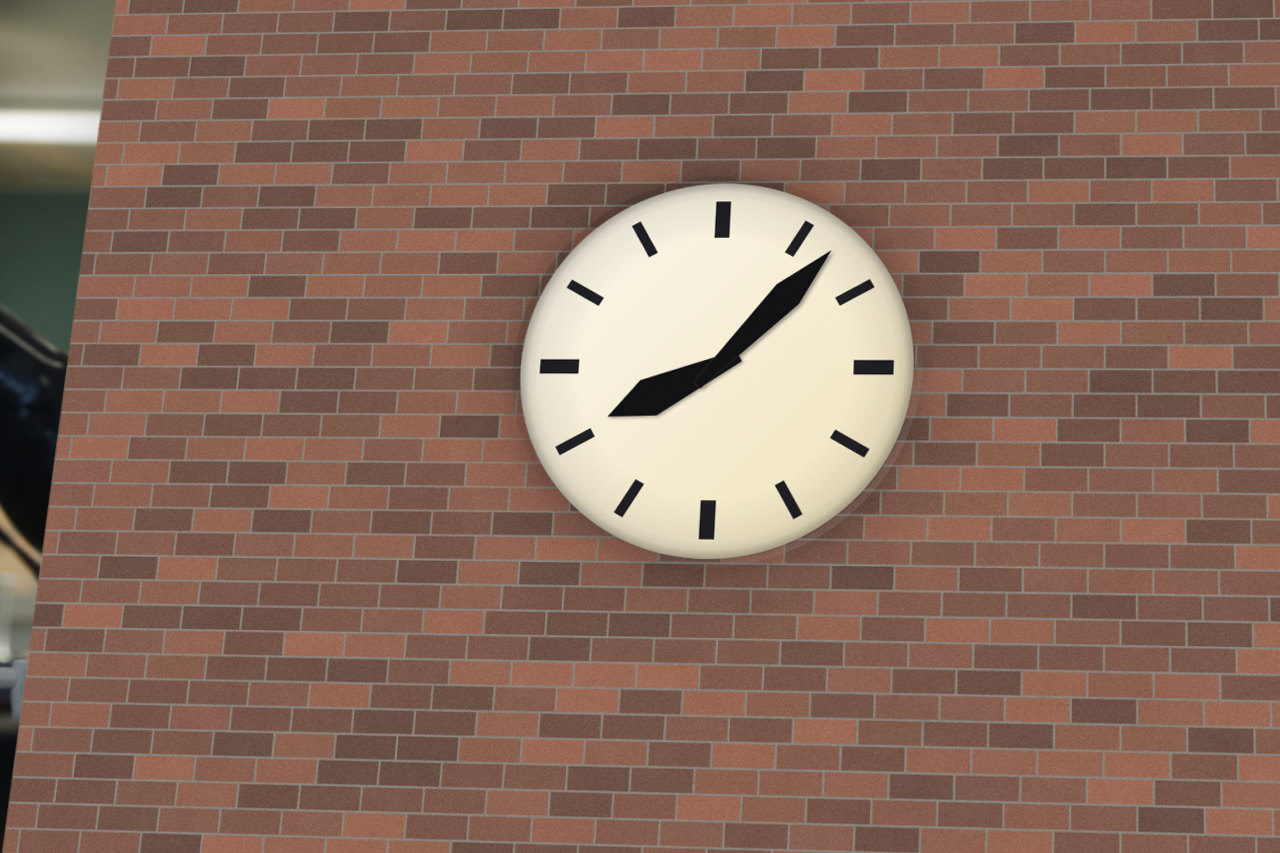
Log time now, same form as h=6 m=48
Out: h=8 m=7
